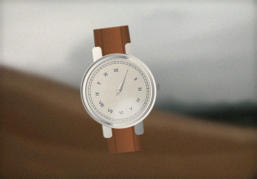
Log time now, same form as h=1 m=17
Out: h=1 m=5
